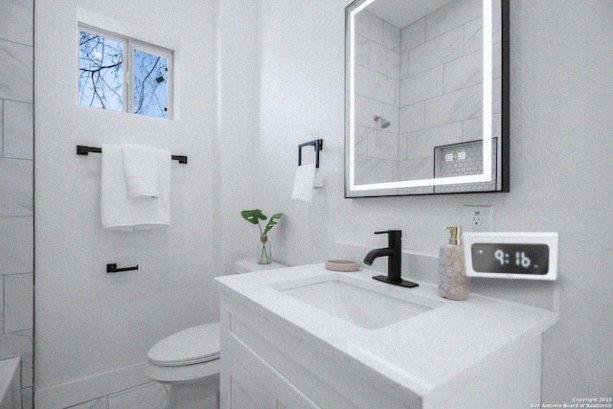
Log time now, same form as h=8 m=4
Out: h=9 m=16
